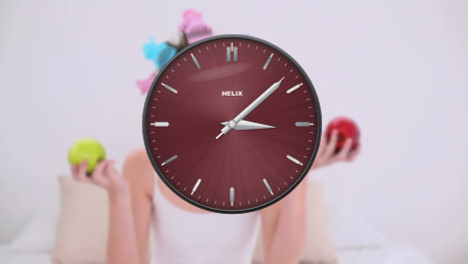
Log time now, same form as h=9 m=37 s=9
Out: h=3 m=8 s=8
